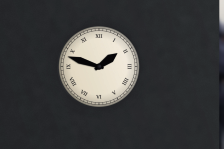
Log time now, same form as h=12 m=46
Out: h=1 m=48
